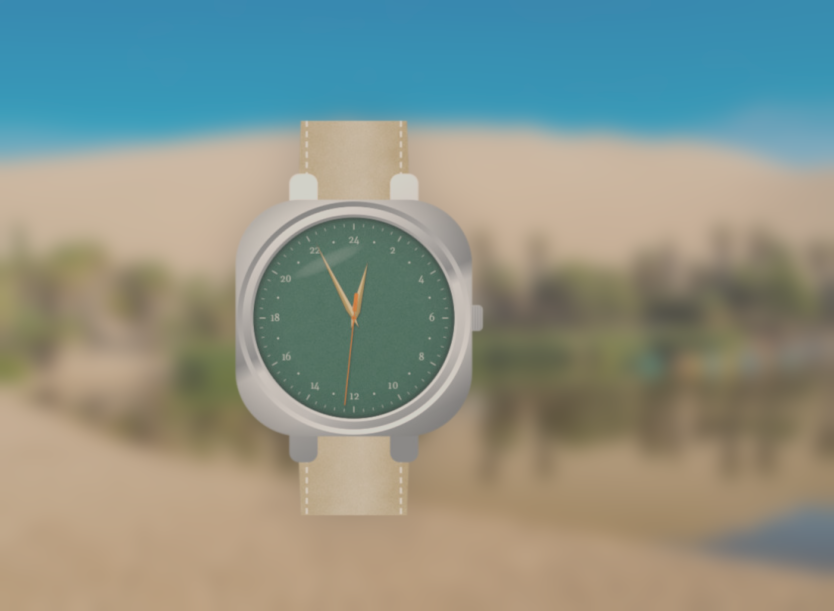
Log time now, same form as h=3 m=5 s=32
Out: h=0 m=55 s=31
